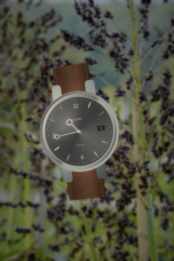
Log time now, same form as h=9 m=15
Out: h=10 m=44
